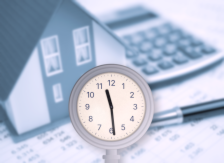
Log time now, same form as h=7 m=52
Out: h=11 m=29
